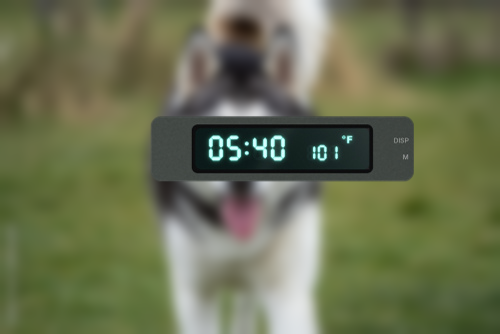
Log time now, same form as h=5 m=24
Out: h=5 m=40
